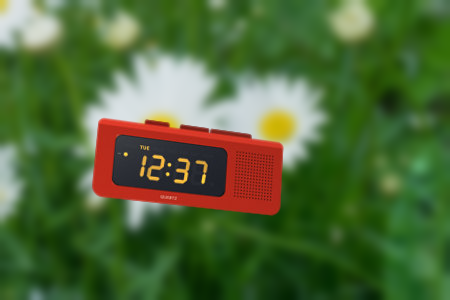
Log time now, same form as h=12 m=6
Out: h=12 m=37
